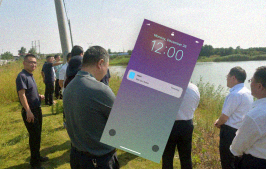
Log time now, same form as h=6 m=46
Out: h=12 m=0
